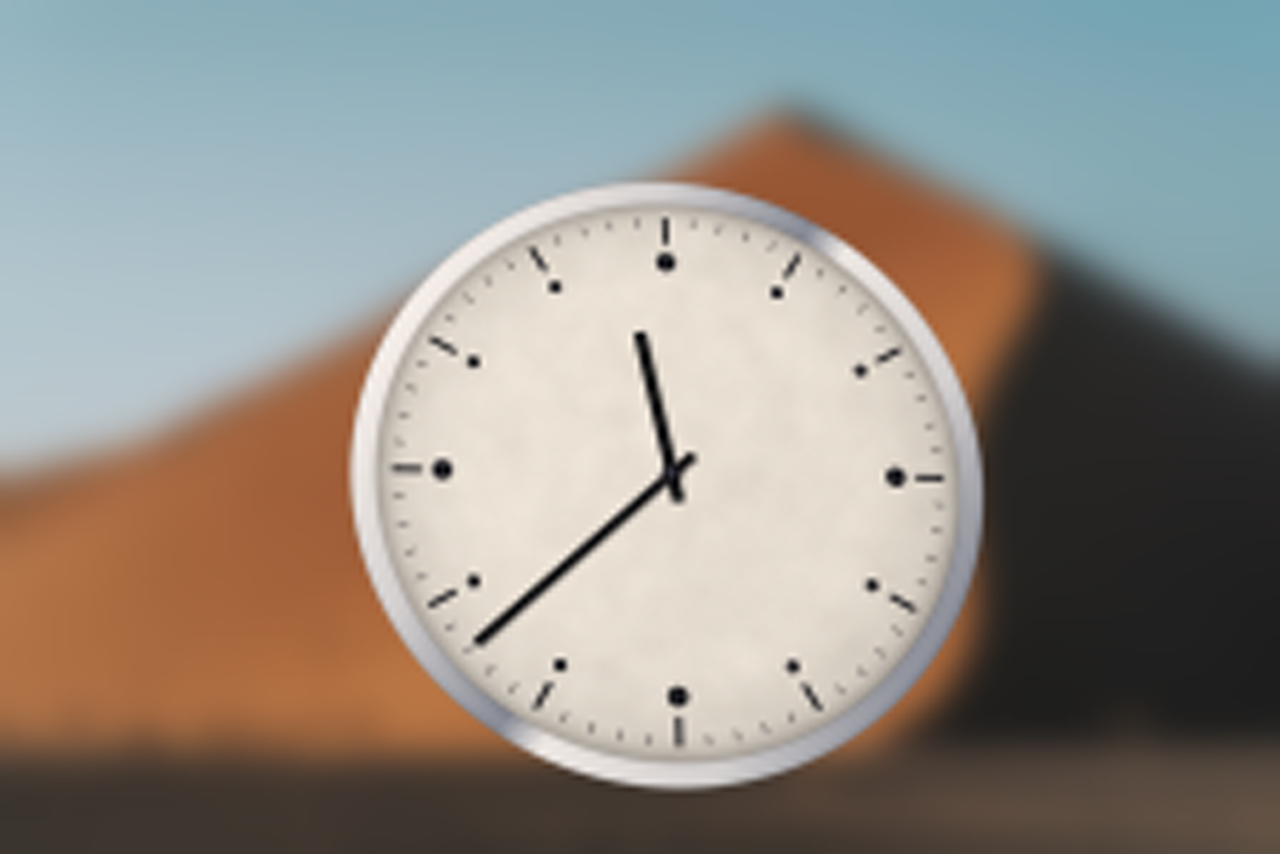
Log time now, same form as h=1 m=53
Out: h=11 m=38
